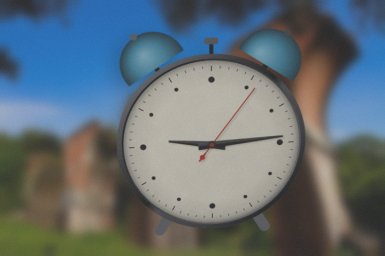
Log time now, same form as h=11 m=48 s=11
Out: h=9 m=14 s=6
